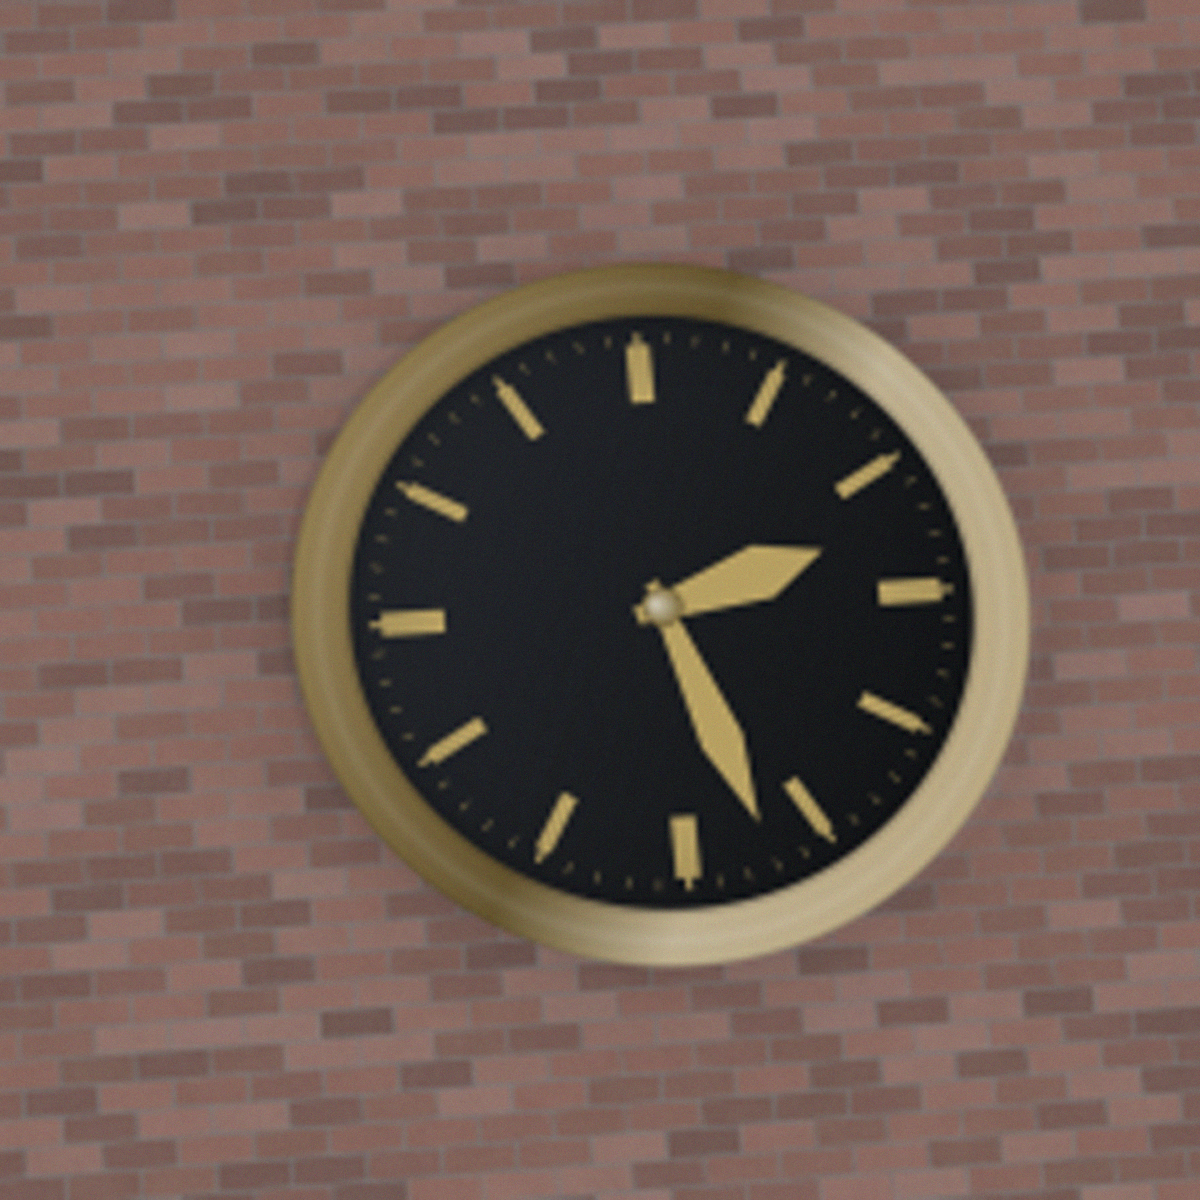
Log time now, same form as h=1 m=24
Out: h=2 m=27
